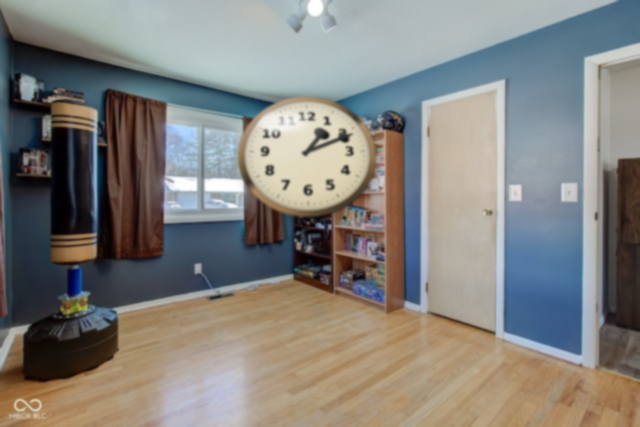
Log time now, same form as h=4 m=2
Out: h=1 m=11
